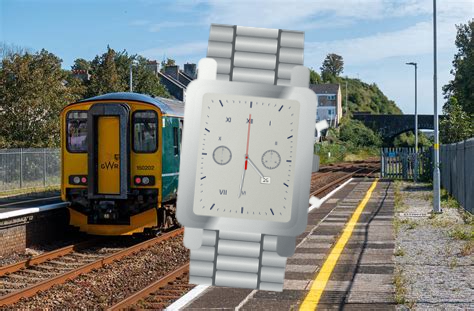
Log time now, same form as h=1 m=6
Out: h=4 m=31
